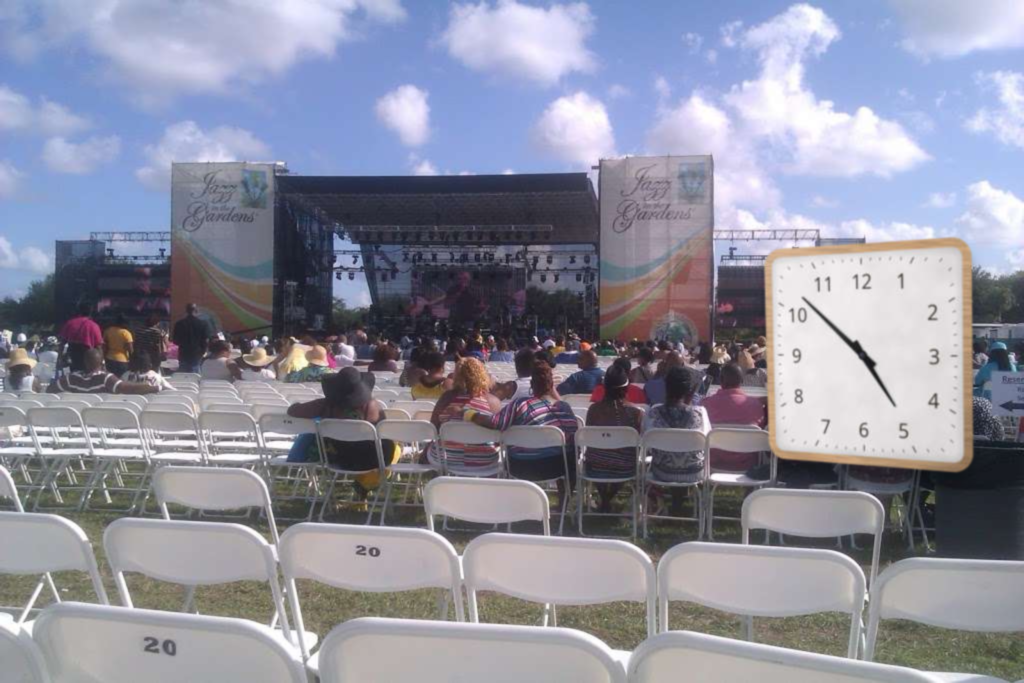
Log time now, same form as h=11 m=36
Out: h=4 m=52
